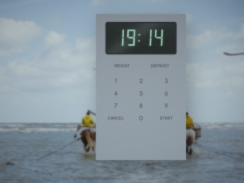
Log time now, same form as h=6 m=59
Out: h=19 m=14
